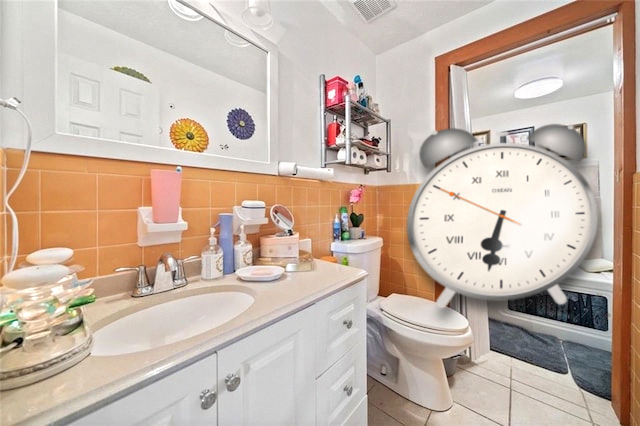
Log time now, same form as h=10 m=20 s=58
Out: h=6 m=31 s=50
